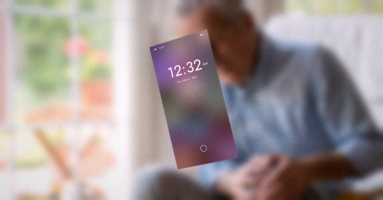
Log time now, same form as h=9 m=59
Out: h=12 m=32
